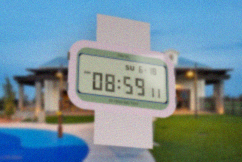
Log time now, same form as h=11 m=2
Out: h=8 m=59
